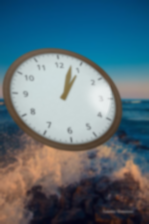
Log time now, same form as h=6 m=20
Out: h=1 m=3
